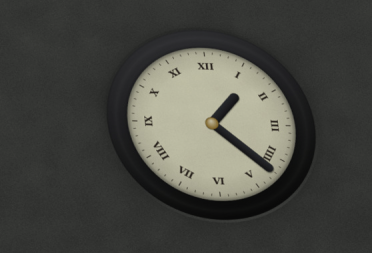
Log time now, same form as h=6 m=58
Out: h=1 m=22
